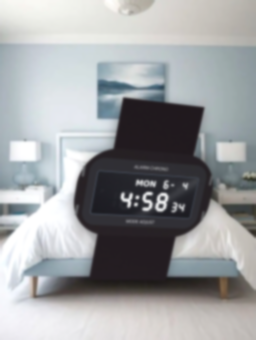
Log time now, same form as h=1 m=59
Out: h=4 m=58
